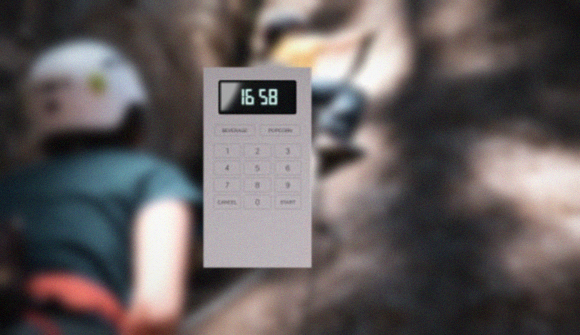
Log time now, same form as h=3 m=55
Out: h=16 m=58
